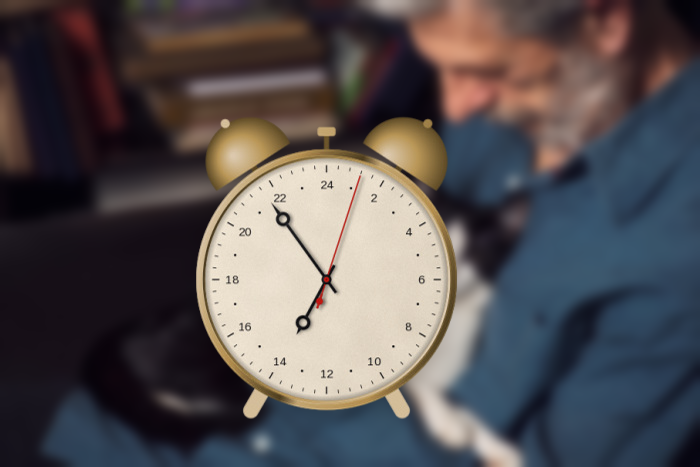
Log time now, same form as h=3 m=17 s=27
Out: h=13 m=54 s=3
